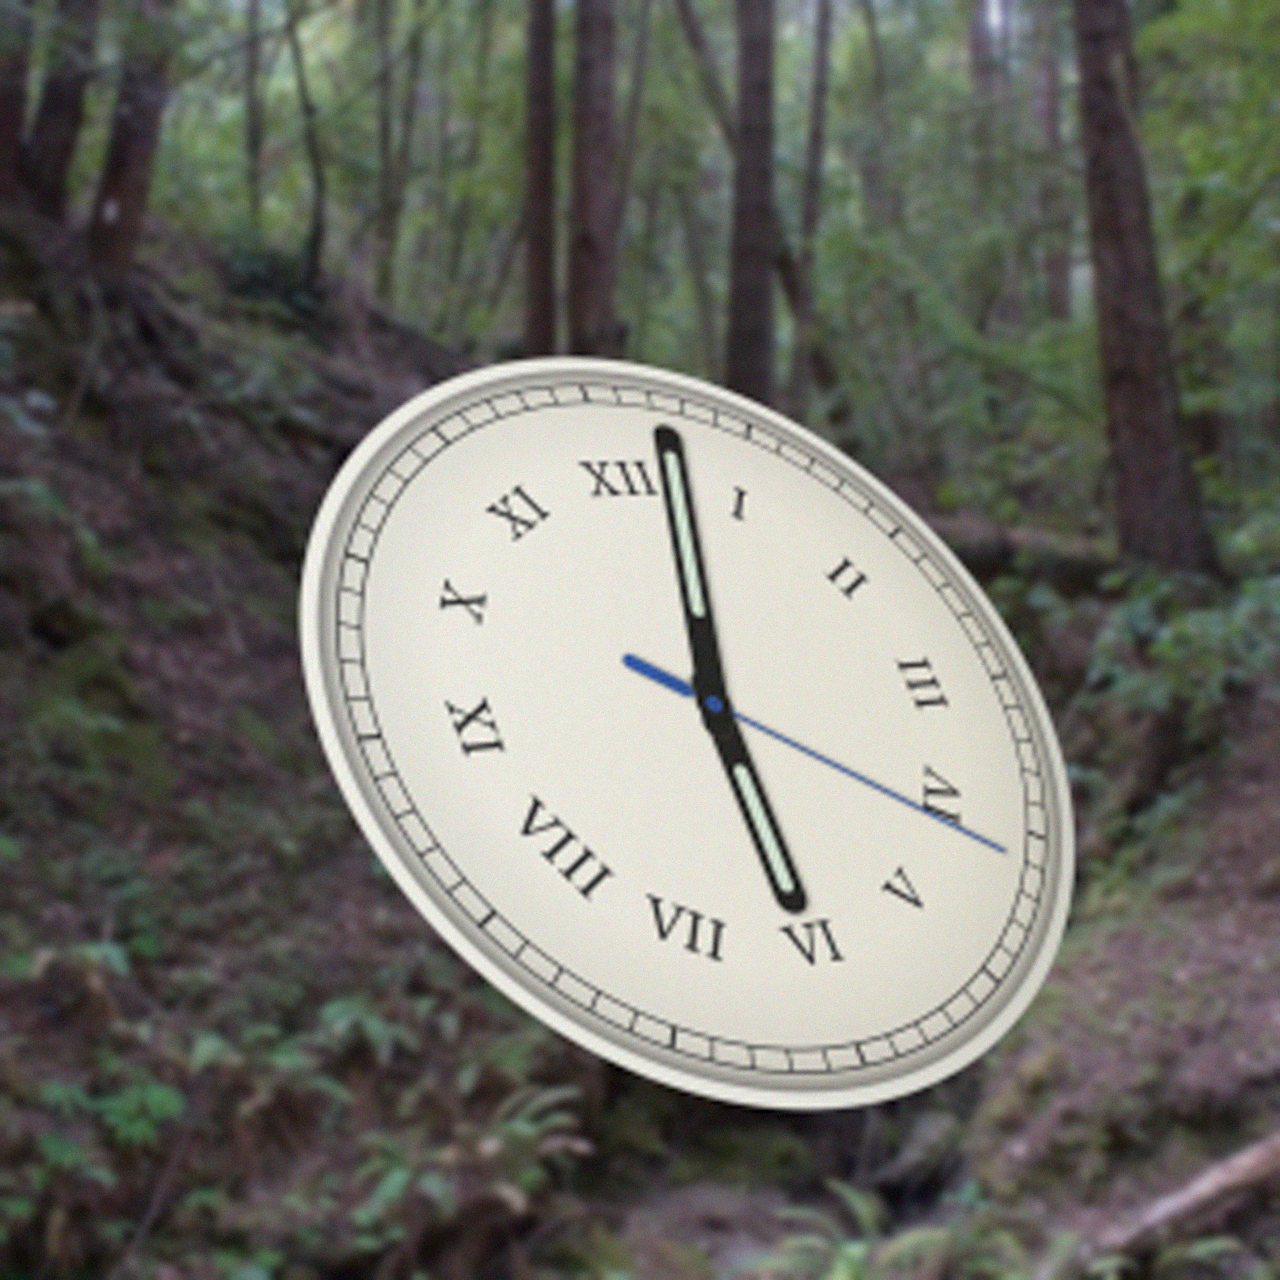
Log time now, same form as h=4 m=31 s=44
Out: h=6 m=2 s=21
